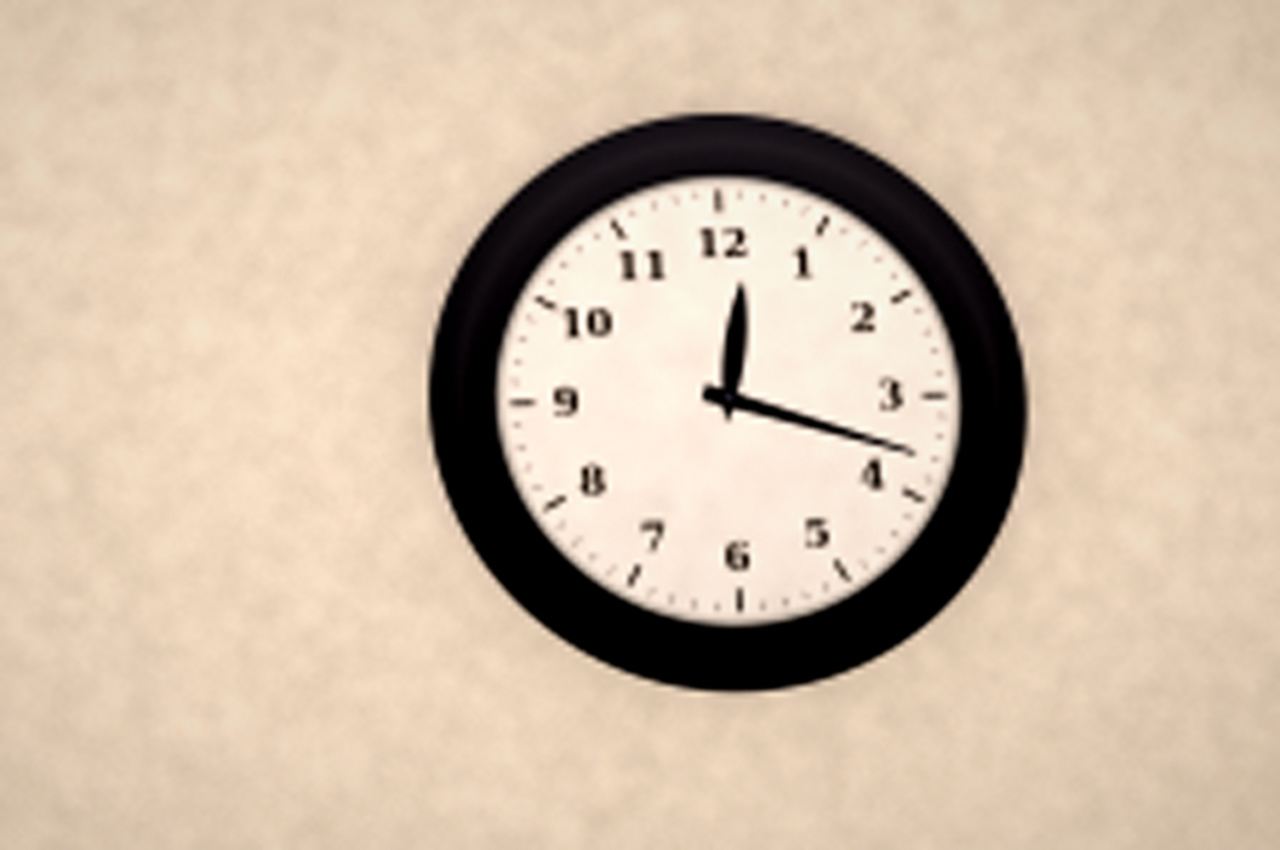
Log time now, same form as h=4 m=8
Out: h=12 m=18
